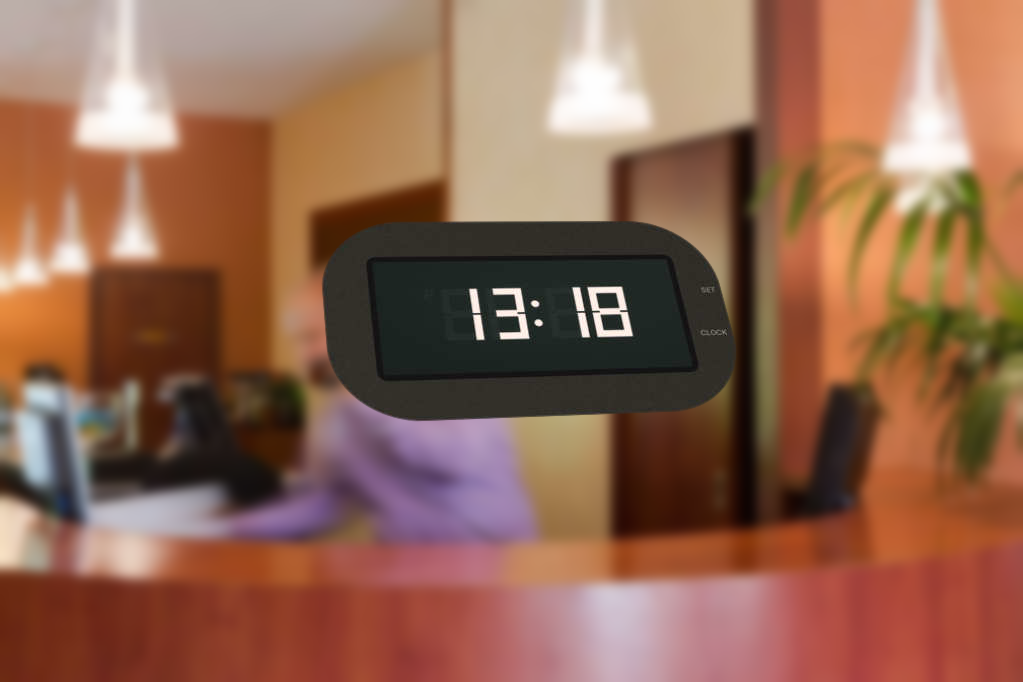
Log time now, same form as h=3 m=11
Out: h=13 m=18
